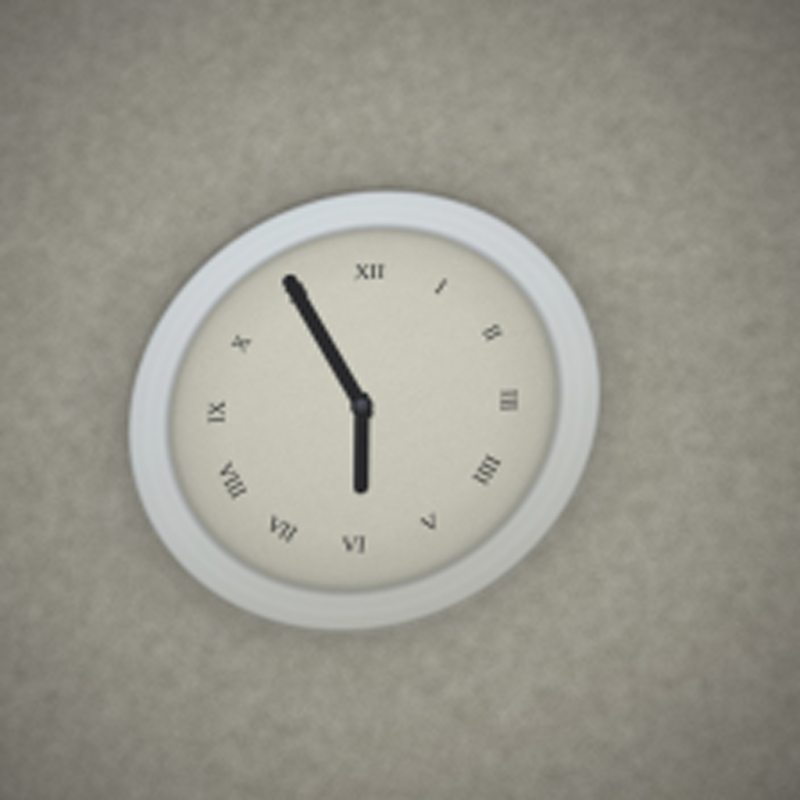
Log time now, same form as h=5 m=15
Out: h=5 m=55
